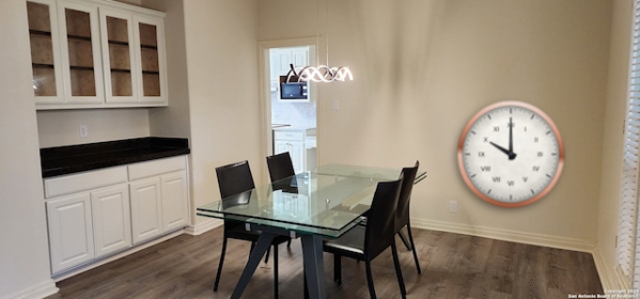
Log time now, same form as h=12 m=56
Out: h=10 m=0
